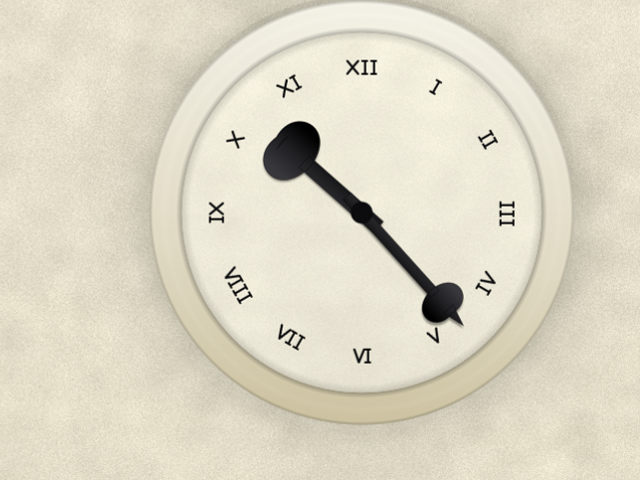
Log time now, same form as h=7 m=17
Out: h=10 m=23
